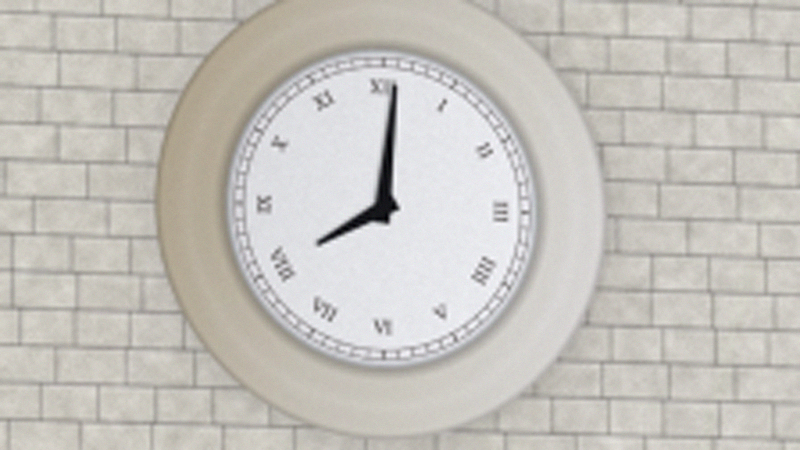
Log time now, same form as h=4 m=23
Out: h=8 m=1
